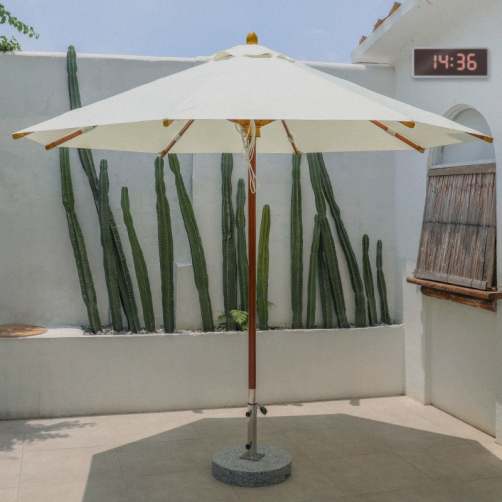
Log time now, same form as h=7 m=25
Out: h=14 m=36
